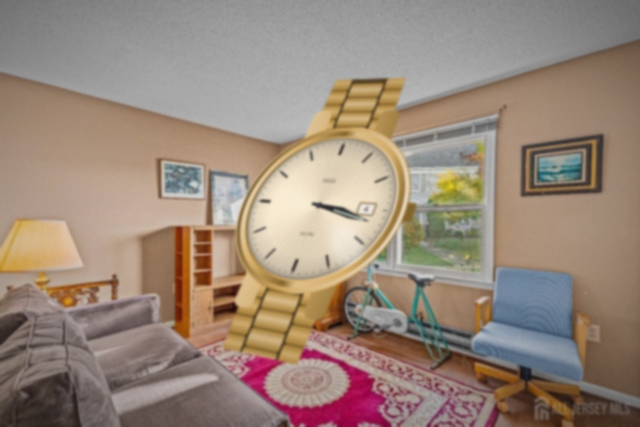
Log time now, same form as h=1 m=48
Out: h=3 m=17
